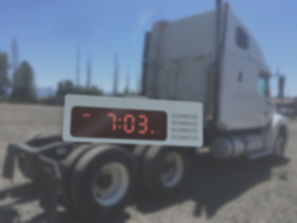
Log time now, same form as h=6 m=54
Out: h=7 m=3
